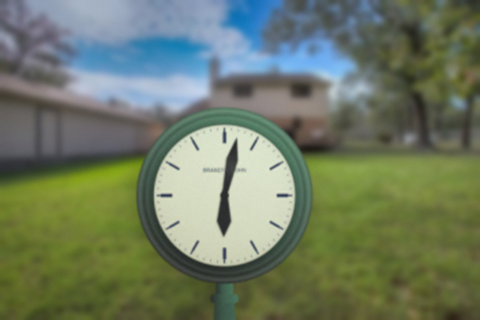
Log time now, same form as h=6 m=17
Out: h=6 m=2
